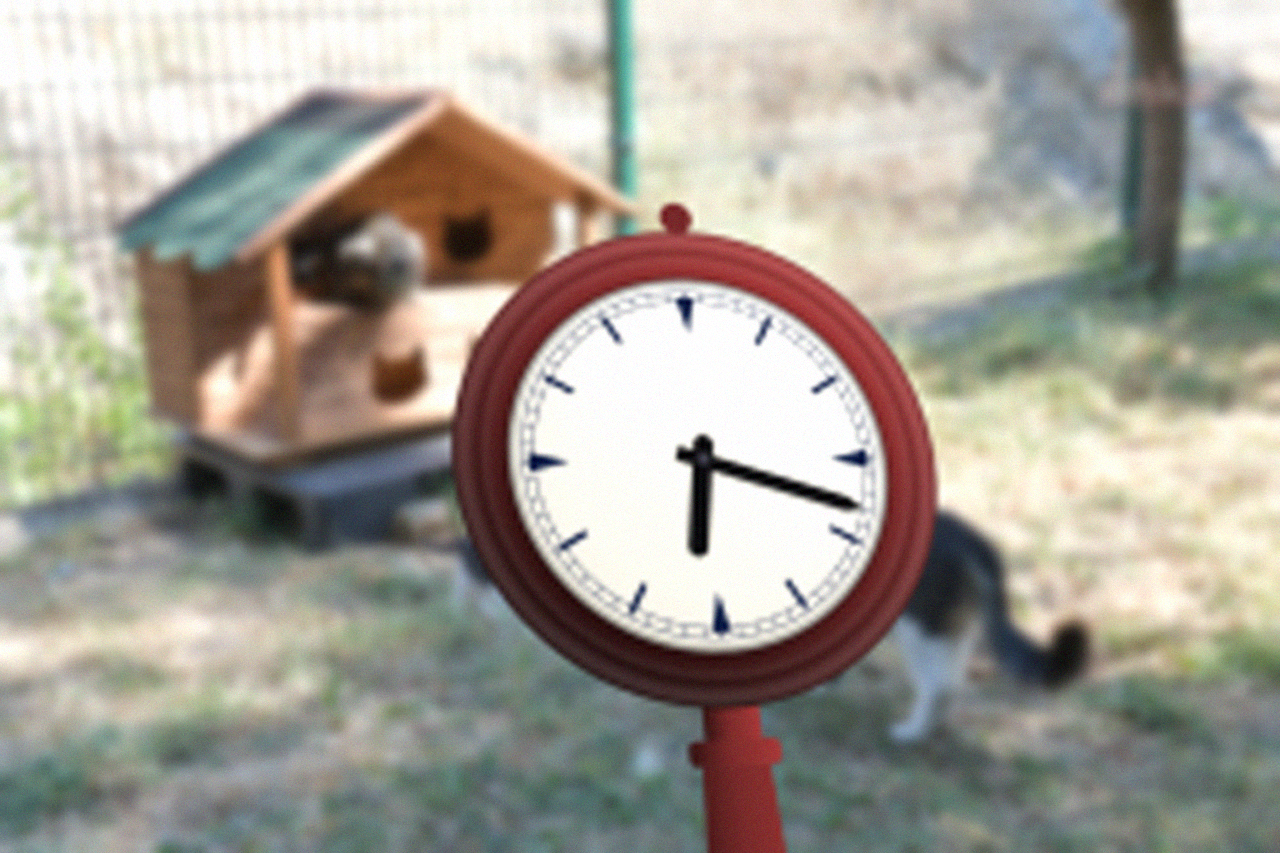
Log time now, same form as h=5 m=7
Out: h=6 m=18
